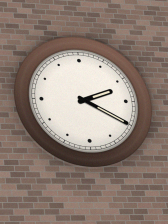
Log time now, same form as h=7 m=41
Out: h=2 m=20
